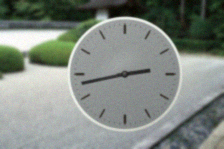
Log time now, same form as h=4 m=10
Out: h=2 m=43
